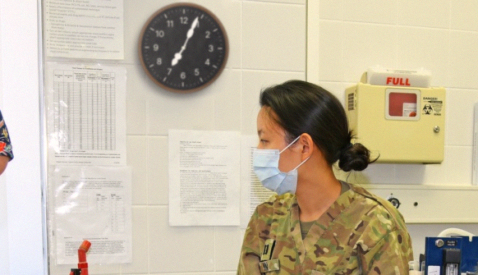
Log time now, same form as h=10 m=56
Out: h=7 m=4
